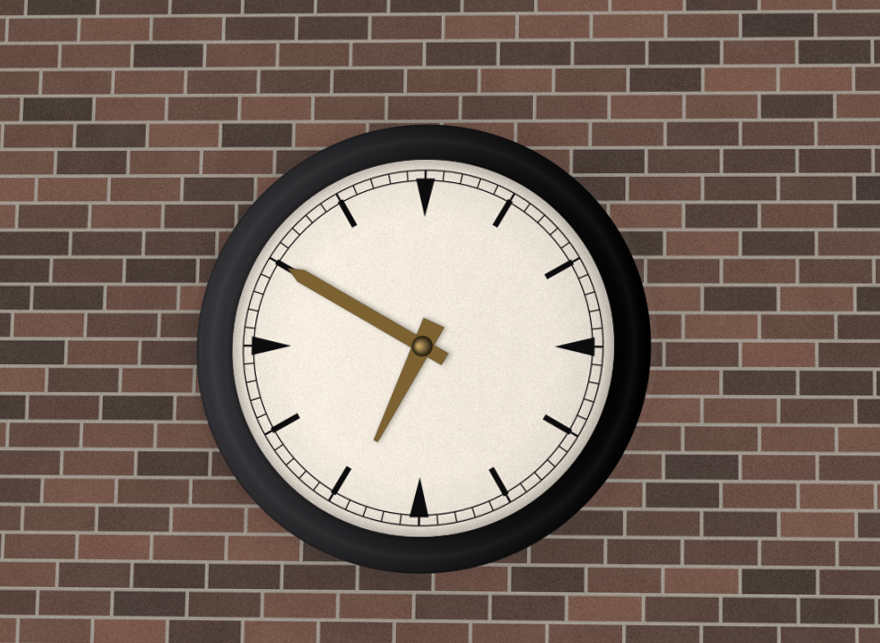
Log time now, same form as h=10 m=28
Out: h=6 m=50
